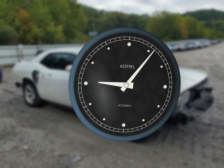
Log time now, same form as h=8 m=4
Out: h=9 m=6
